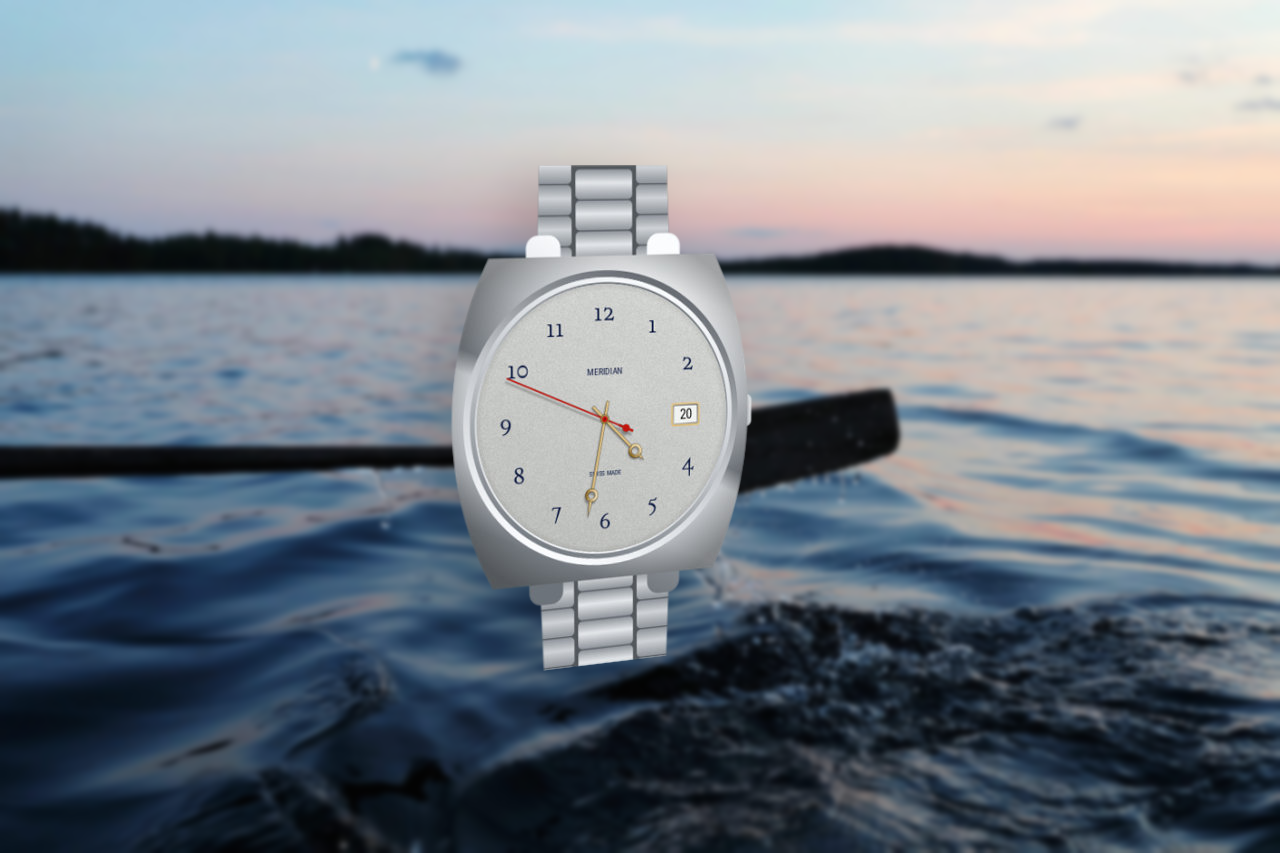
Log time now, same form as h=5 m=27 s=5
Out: h=4 m=31 s=49
